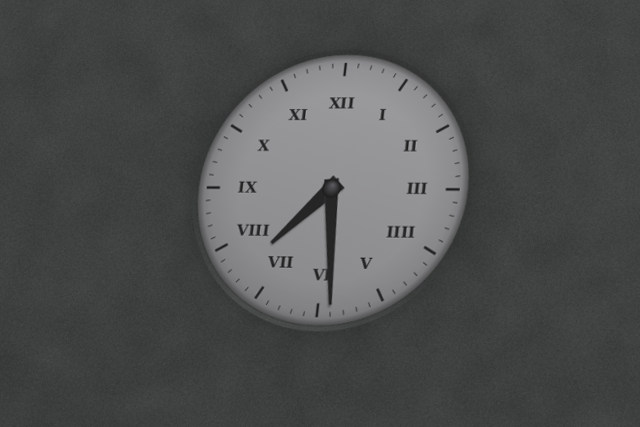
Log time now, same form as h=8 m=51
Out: h=7 m=29
